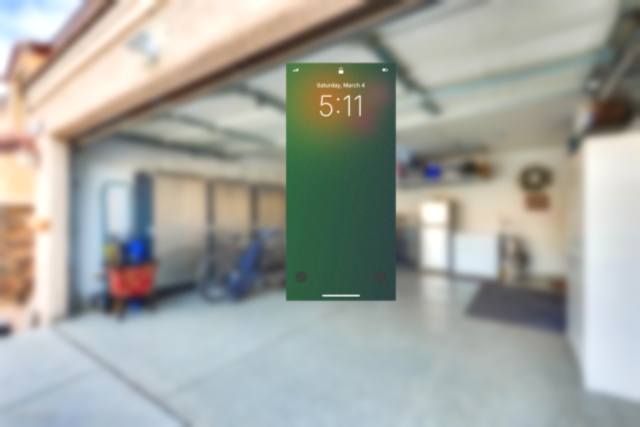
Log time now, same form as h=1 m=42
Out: h=5 m=11
